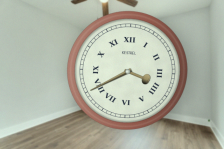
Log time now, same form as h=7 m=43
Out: h=3 m=40
